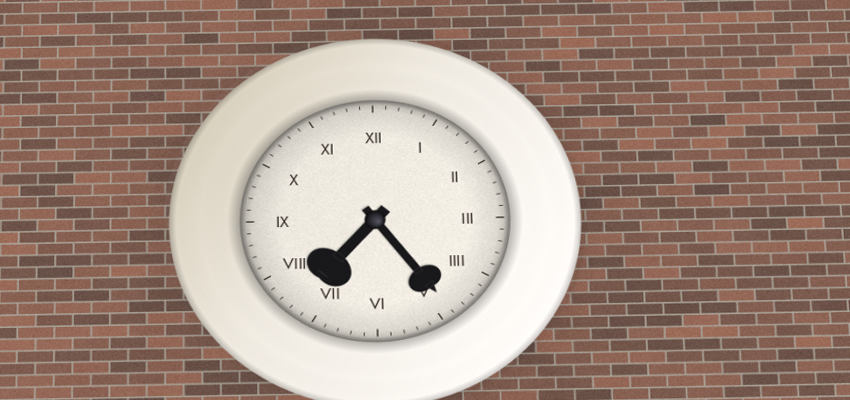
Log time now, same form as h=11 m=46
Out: h=7 m=24
